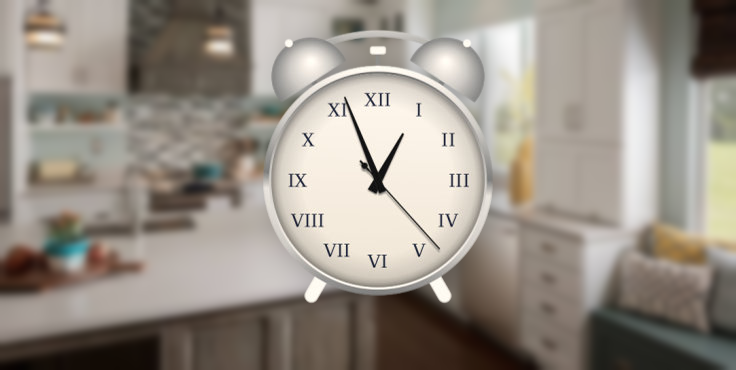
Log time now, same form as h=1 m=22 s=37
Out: h=12 m=56 s=23
